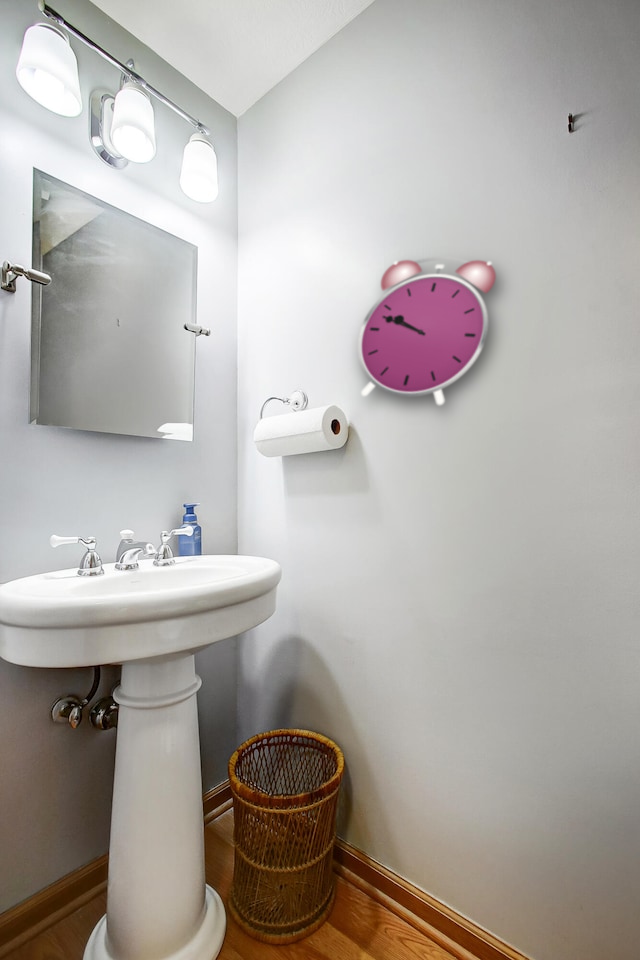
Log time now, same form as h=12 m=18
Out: h=9 m=48
